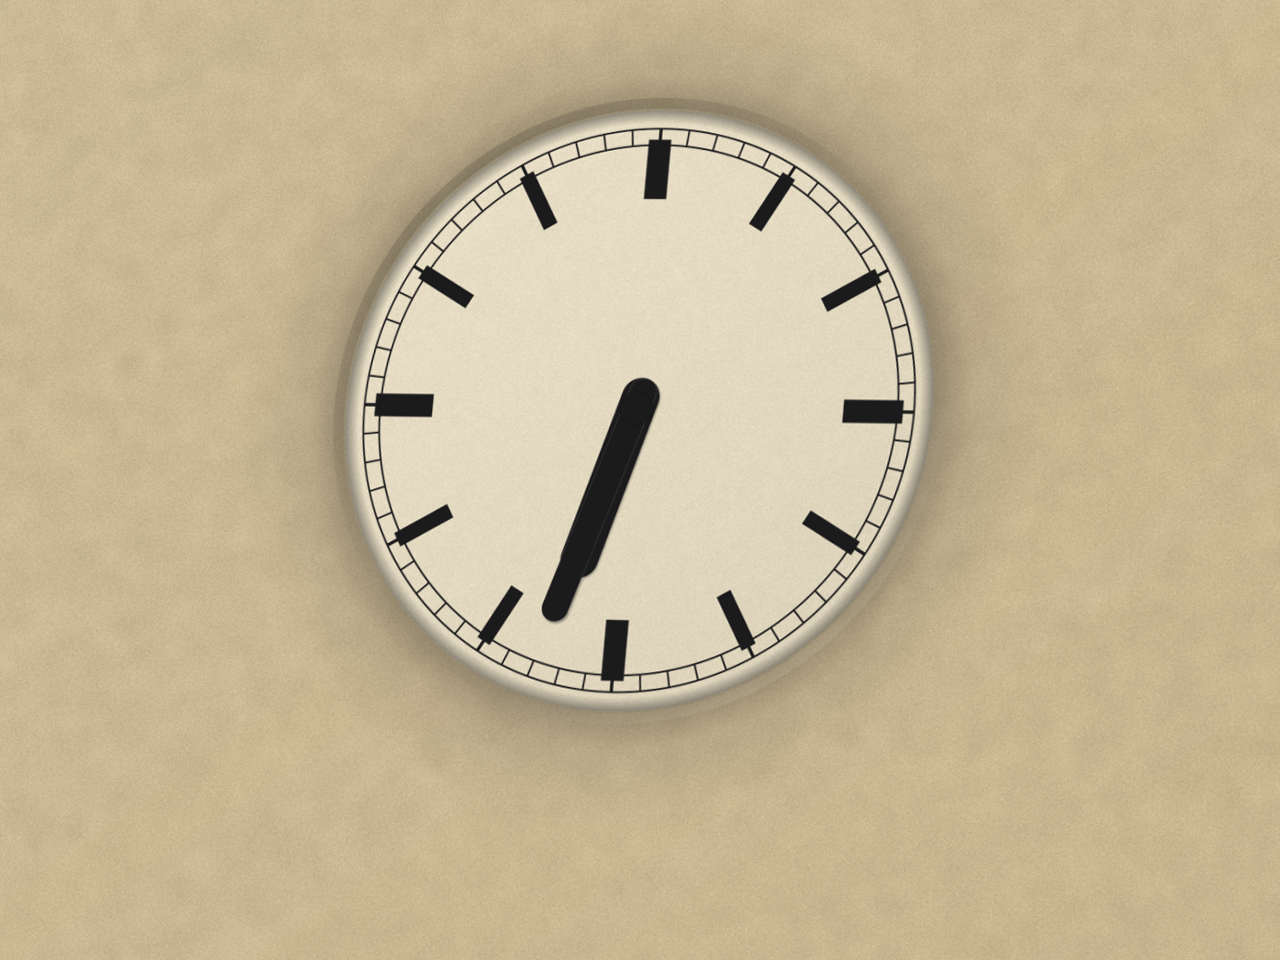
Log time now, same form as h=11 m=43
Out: h=6 m=33
